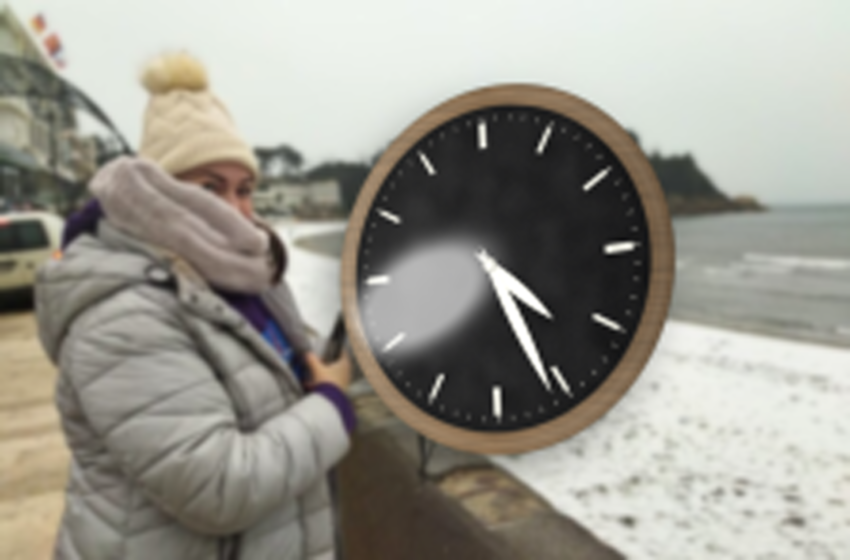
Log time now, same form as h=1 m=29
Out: h=4 m=26
